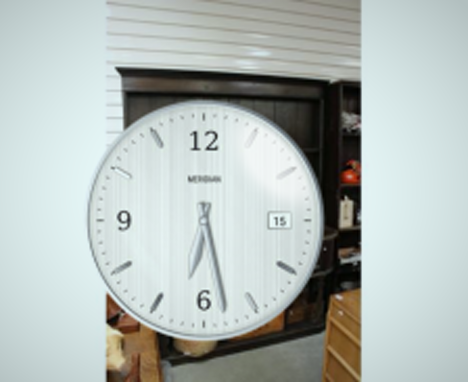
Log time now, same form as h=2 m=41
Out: h=6 m=28
